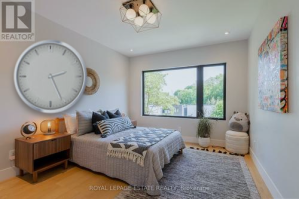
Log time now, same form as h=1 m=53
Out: h=2 m=26
